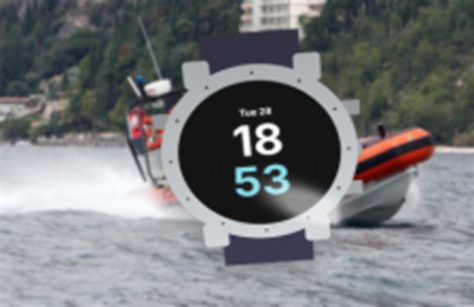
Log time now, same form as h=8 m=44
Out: h=18 m=53
